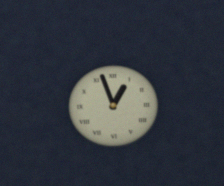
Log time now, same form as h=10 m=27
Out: h=12 m=57
